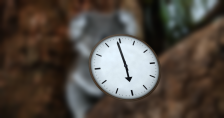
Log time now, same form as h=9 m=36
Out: h=5 m=59
